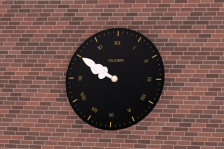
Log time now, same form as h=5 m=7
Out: h=9 m=50
